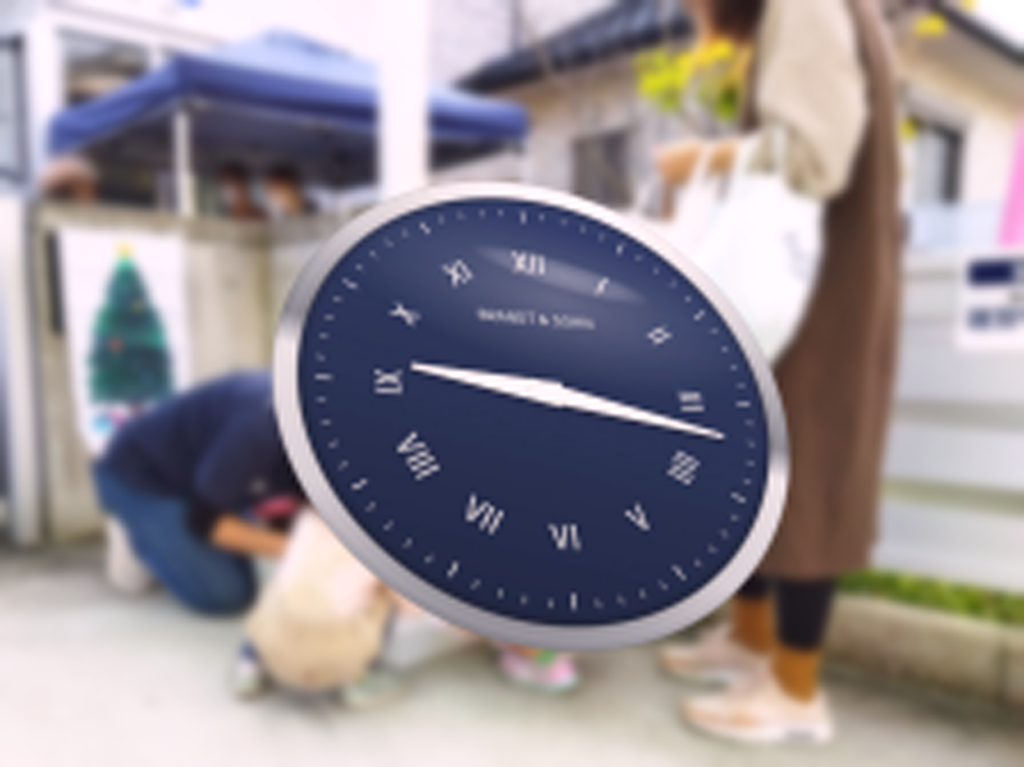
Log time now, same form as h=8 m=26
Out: h=9 m=17
